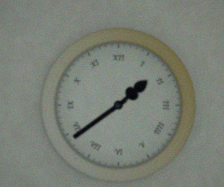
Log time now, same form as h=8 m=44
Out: h=1 m=39
